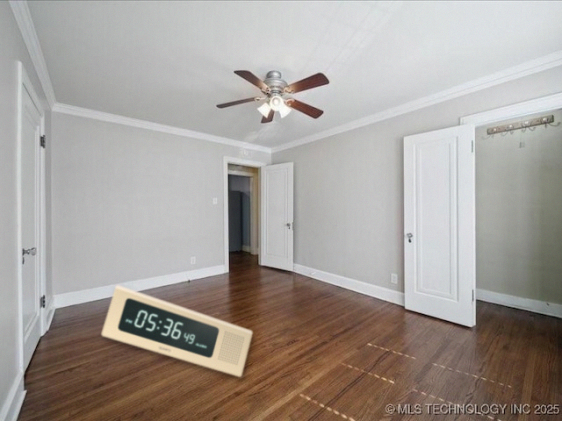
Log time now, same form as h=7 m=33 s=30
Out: h=5 m=36 s=49
